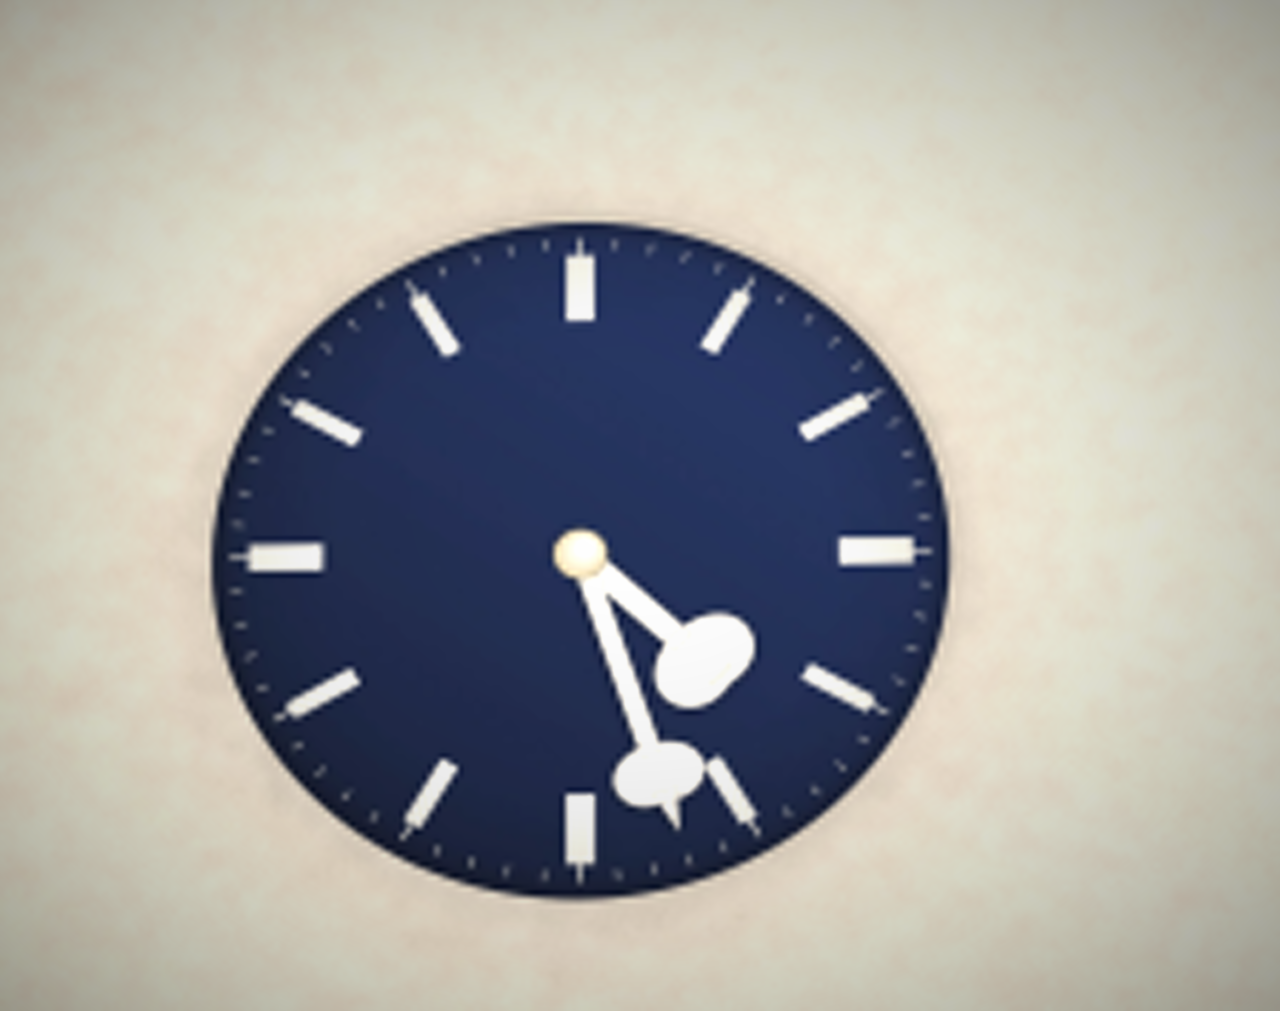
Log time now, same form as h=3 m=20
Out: h=4 m=27
